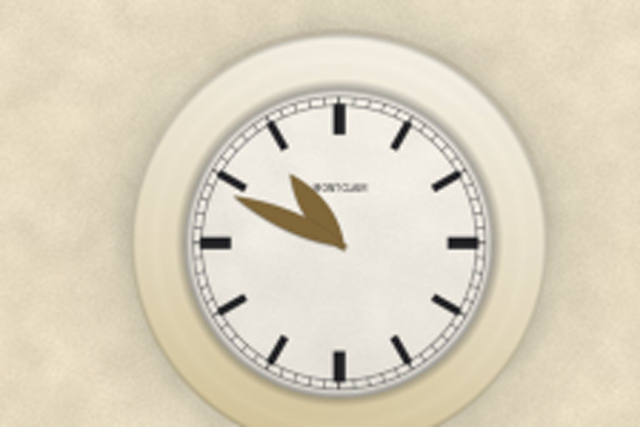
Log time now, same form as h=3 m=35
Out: h=10 m=49
